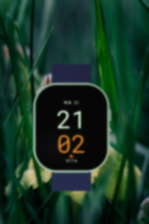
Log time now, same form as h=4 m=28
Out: h=21 m=2
